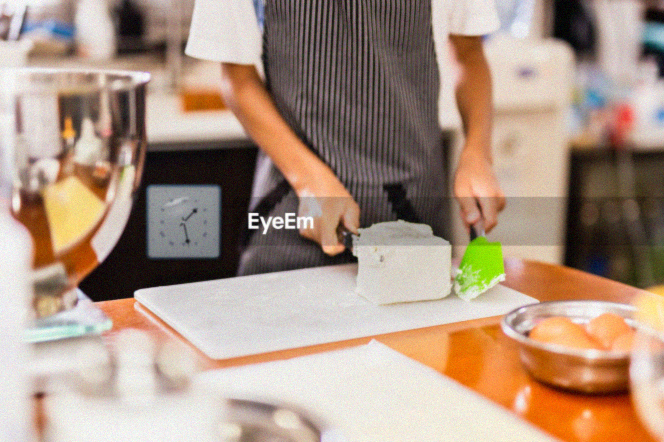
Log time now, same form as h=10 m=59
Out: h=1 m=28
